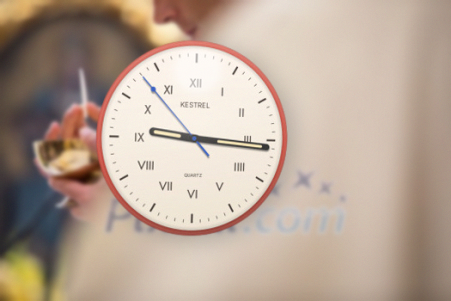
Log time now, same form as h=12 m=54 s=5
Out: h=9 m=15 s=53
